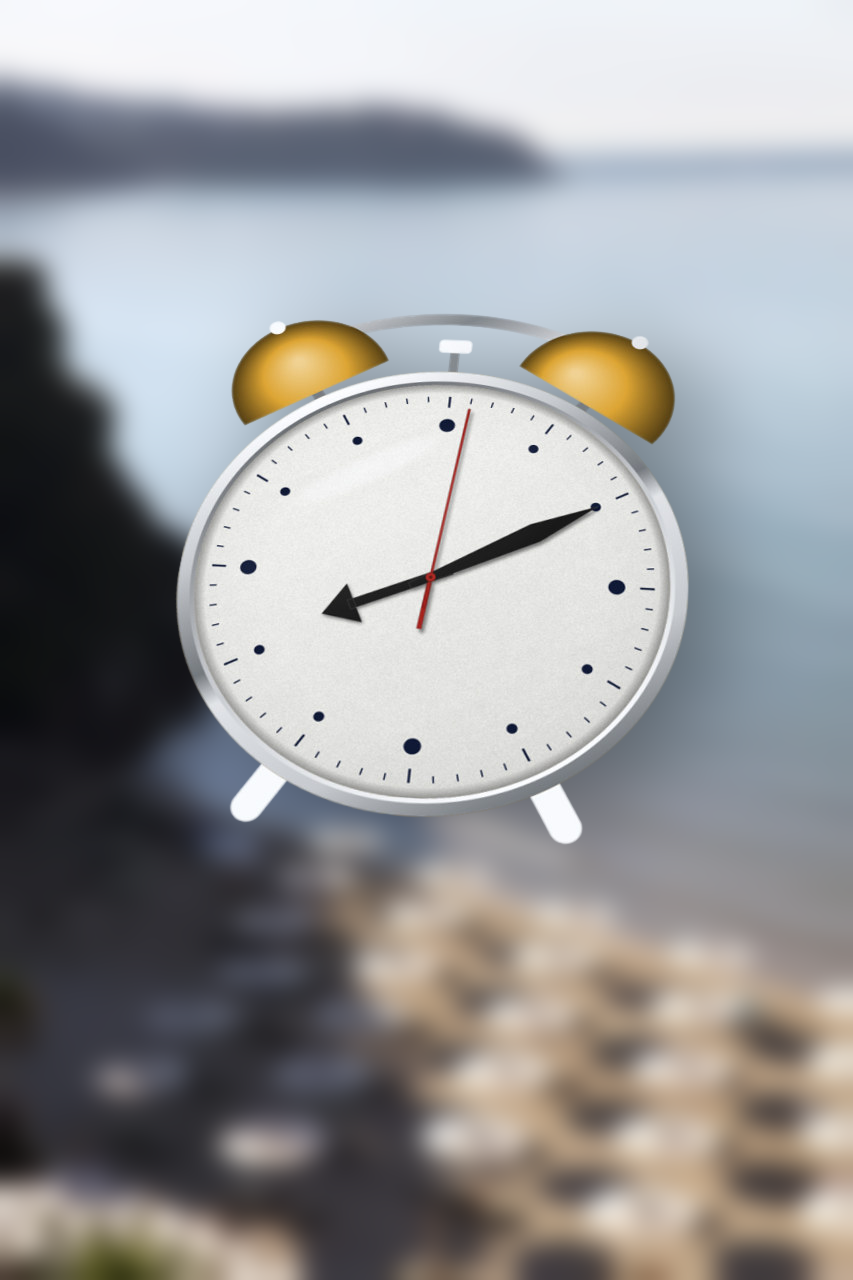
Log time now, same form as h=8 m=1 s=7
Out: h=8 m=10 s=1
